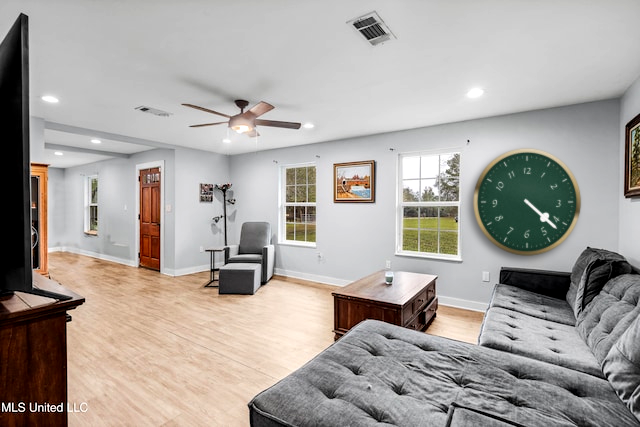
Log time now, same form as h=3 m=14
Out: h=4 m=22
